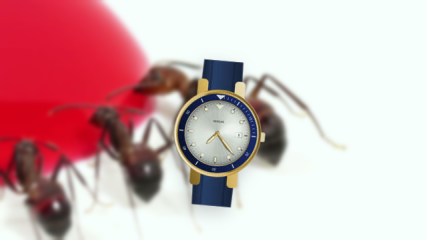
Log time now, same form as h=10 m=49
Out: h=7 m=23
